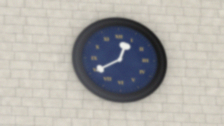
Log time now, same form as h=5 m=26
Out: h=12 m=40
